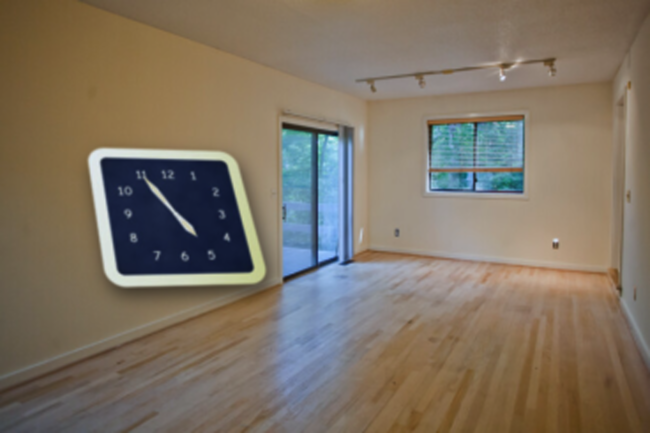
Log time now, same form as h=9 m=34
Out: h=4 m=55
